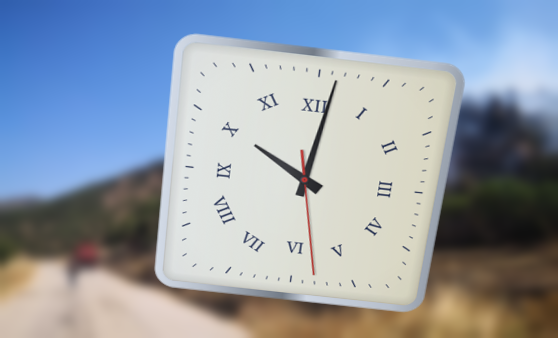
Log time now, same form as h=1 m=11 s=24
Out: h=10 m=1 s=28
